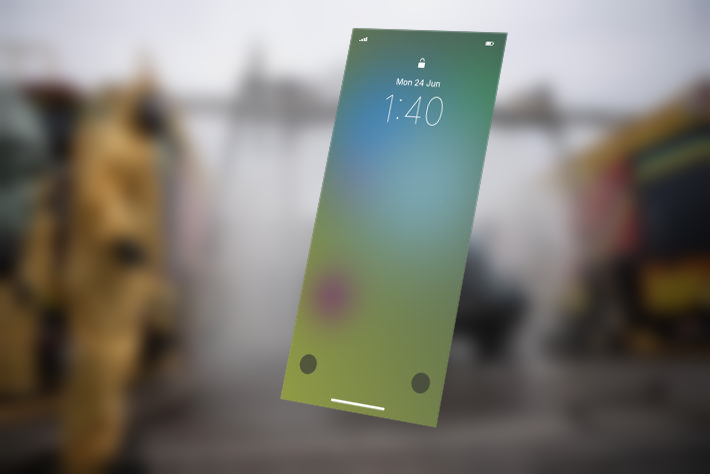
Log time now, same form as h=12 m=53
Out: h=1 m=40
